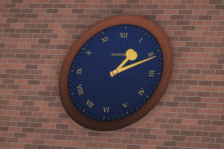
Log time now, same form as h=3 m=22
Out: h=1 m=11
